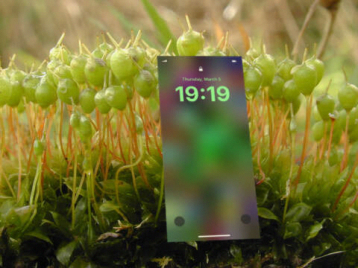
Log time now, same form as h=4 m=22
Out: h=19 m=19
